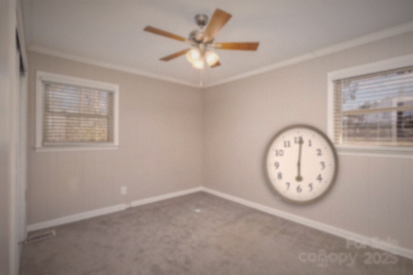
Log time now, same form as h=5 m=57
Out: h=6 m=1
